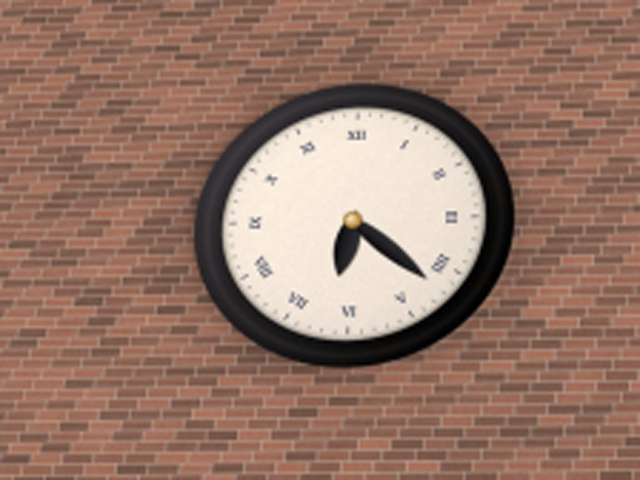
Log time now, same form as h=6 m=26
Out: h=6 m=22
